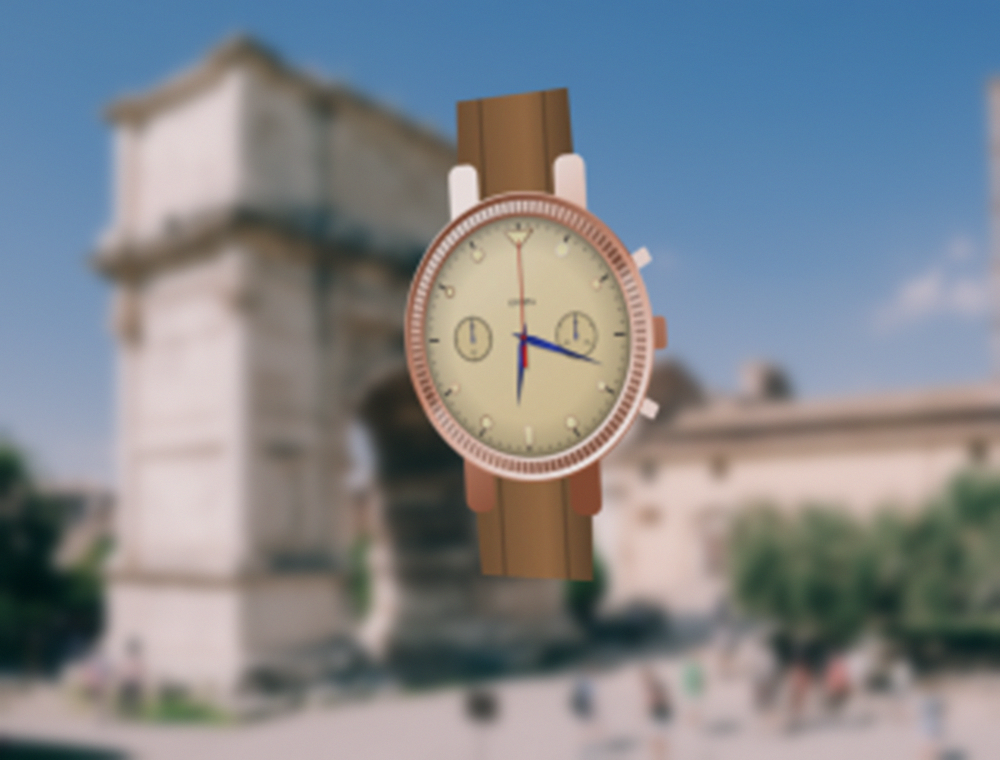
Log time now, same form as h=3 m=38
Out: h=6 m=18
